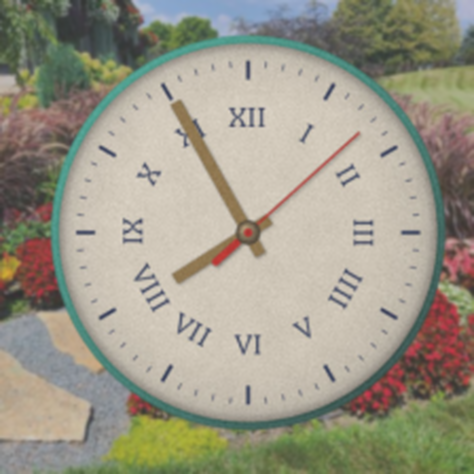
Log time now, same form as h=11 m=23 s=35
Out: h=7 m=55 s=8
